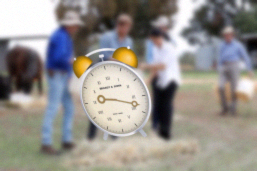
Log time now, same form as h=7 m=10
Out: h=9 m=18
